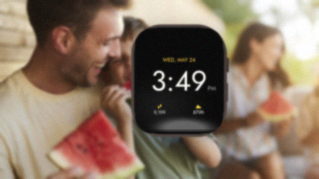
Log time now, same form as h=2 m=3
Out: h=3 m=49
